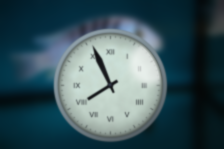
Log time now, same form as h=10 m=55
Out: h=7 m=56
